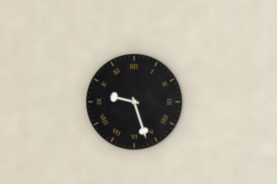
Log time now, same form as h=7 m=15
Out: h=9 m=27
